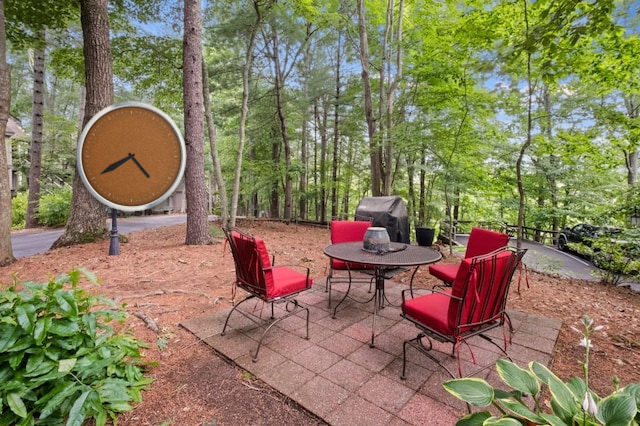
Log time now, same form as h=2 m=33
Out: h=4 m=40
